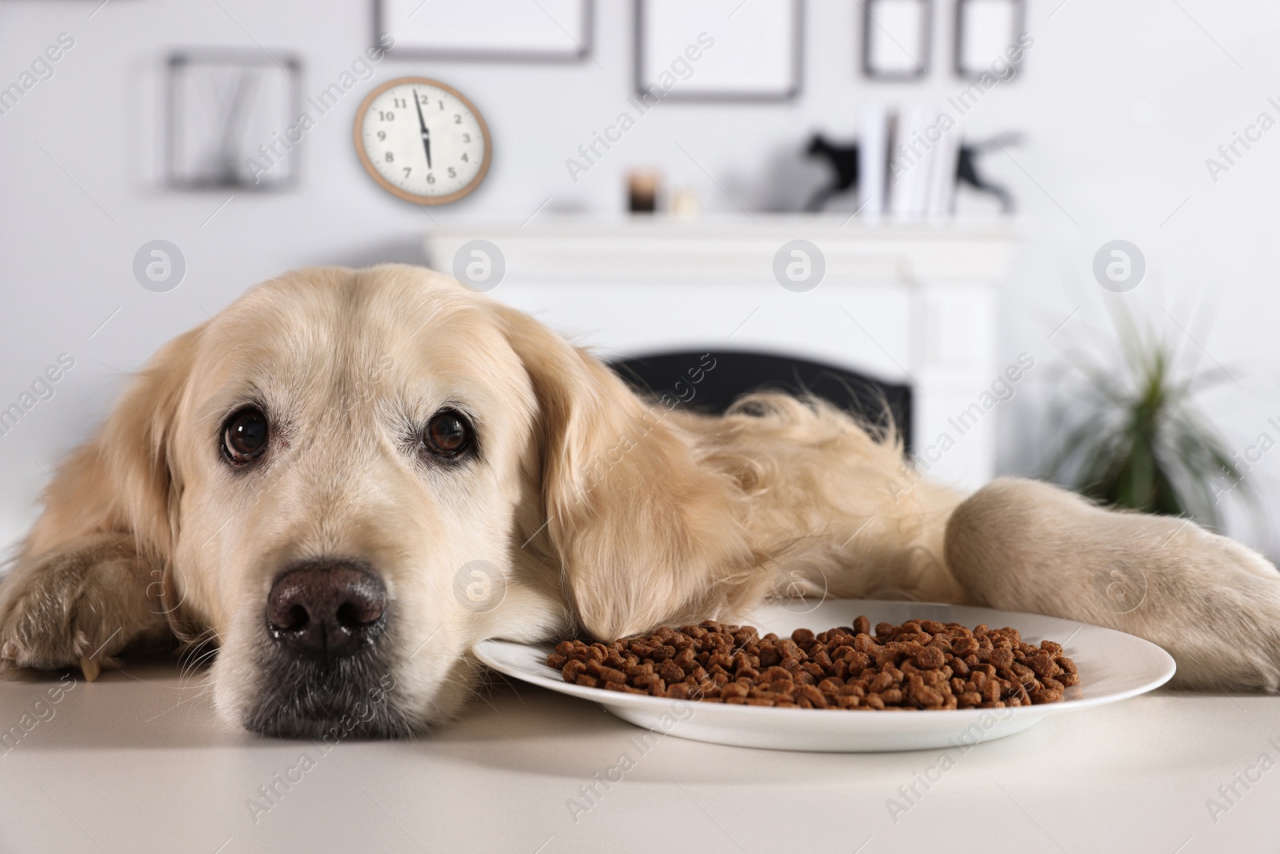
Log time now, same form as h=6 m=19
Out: h=5 m=59
